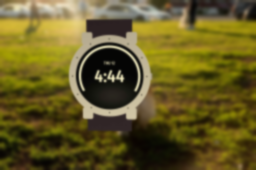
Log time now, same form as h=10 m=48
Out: h=4 m=44
